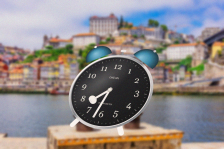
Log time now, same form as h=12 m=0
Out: h=7 m=32
